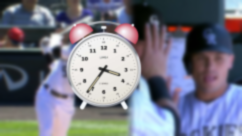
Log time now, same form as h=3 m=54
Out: h=3 m=36
